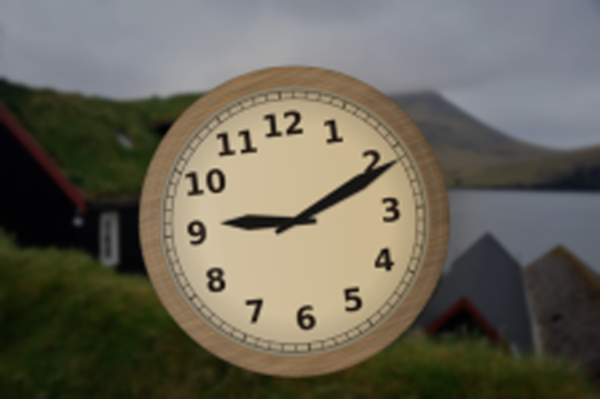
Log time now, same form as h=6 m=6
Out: h=9 m=11
